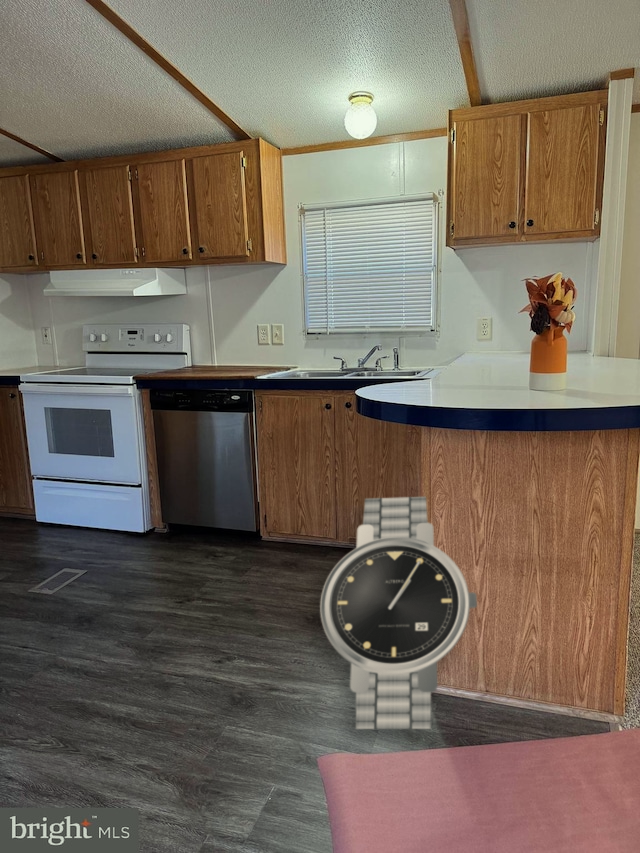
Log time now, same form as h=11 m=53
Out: h=1 m=5
